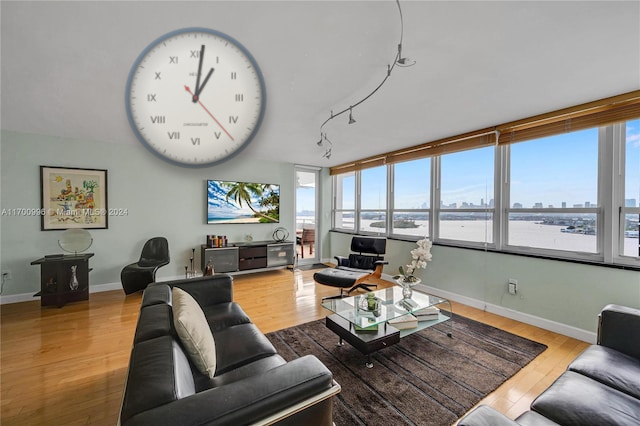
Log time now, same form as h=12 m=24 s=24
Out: h=1 m=1 s=23
